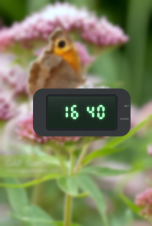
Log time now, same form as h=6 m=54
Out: h=16 m=40
